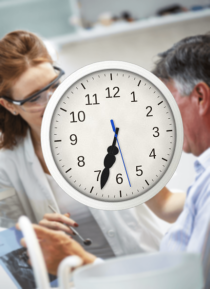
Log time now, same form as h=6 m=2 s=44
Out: h=6 m=33 s=28
